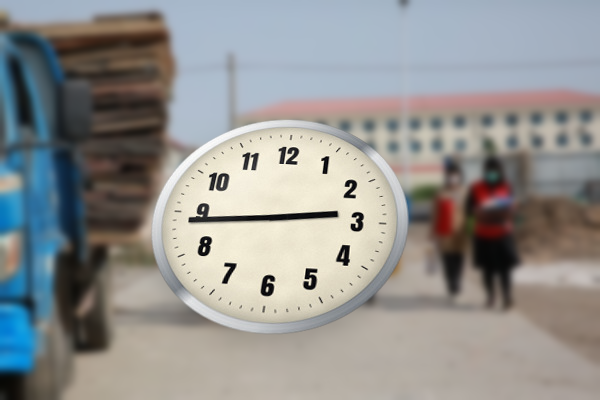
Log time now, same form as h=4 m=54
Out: h=2 m=44
